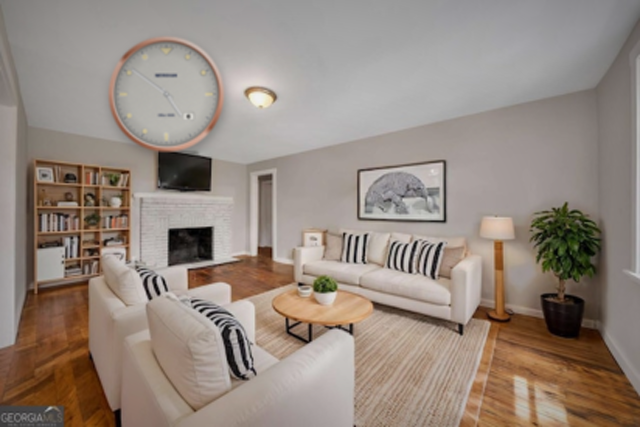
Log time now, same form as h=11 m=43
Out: h=4 m=51
